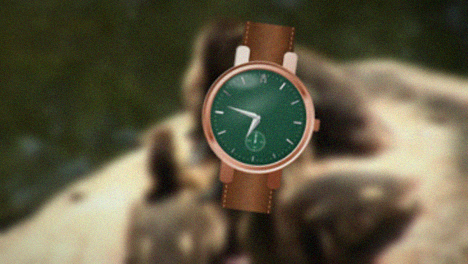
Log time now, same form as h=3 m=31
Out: h=6 m=47
